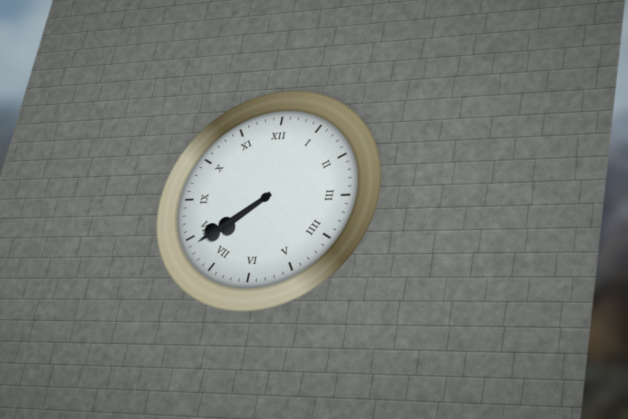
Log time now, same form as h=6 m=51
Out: h=7 m=39
